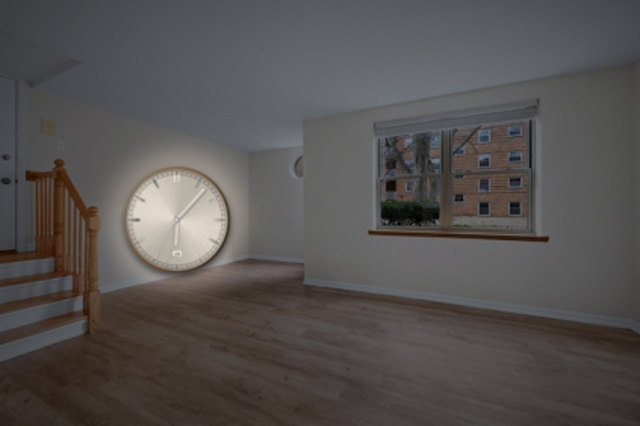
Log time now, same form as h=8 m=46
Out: h=6 m=7
